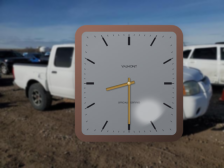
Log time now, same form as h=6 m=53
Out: h=8 m=30
